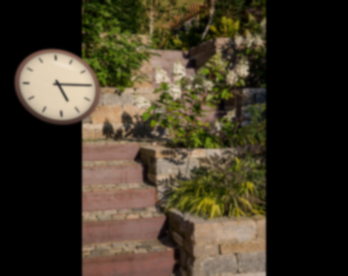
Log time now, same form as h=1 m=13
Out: h=5 m=15
